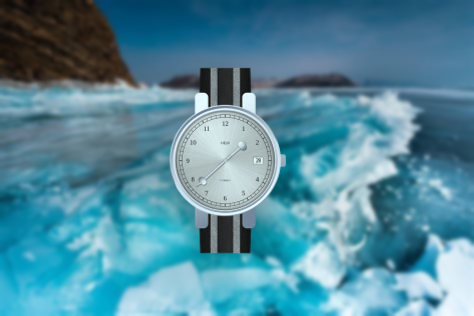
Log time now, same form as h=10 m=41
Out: h=1 m=38
